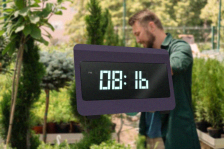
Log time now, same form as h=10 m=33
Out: h=8 m=16
